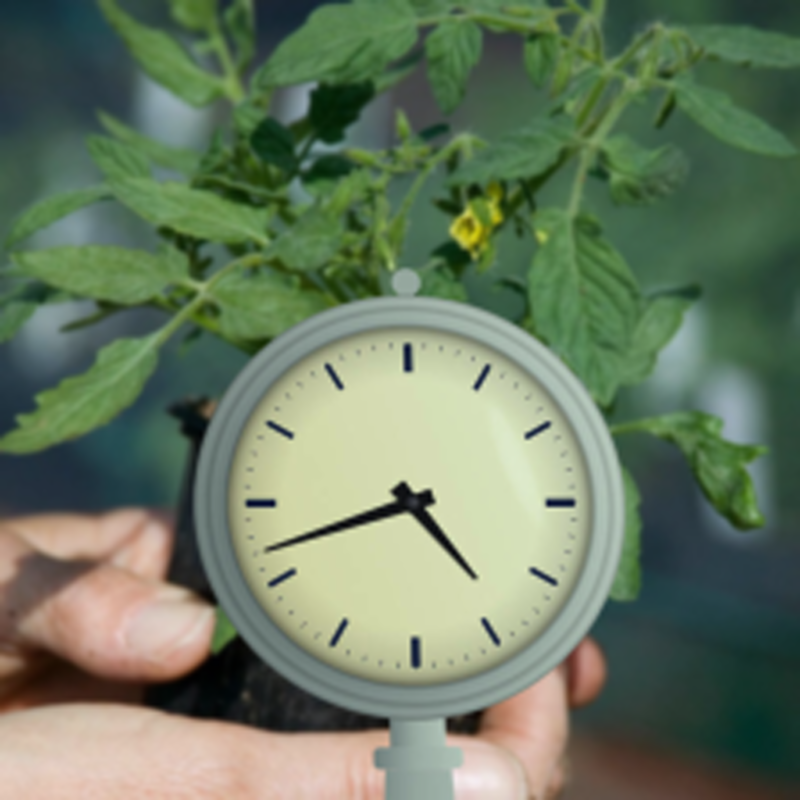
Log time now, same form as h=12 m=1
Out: h=4 m=42
